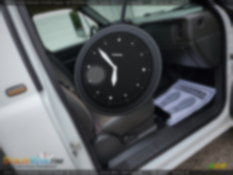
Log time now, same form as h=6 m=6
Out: h=5 m=52
